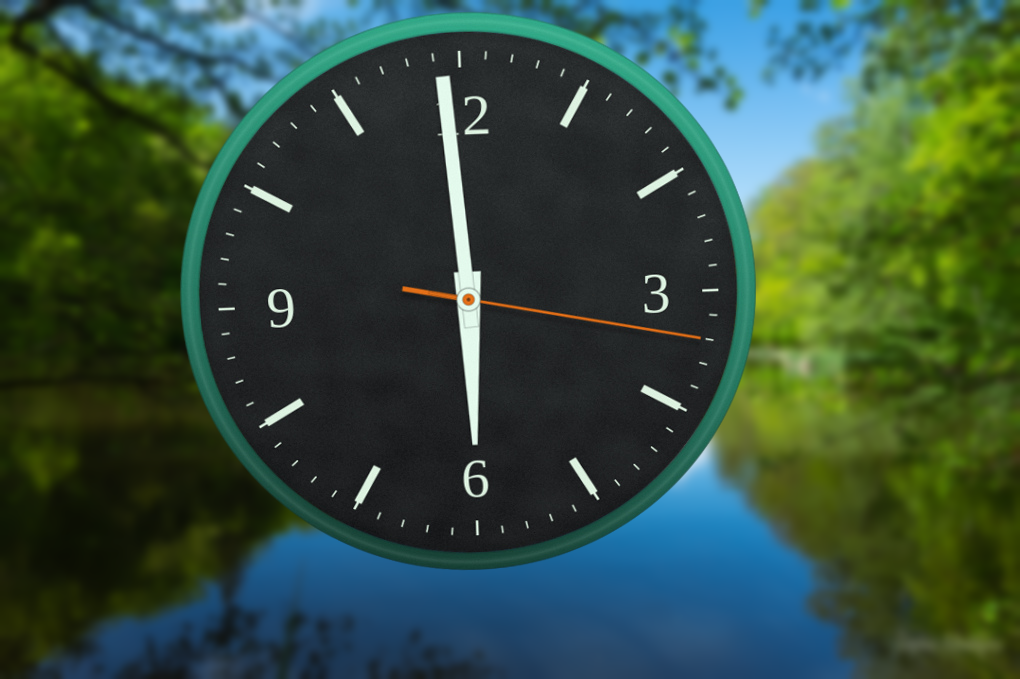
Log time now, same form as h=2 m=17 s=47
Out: h=5 m=59 s=17
